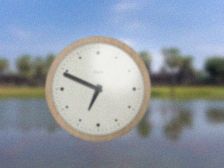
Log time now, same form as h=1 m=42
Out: h=6 m=49
